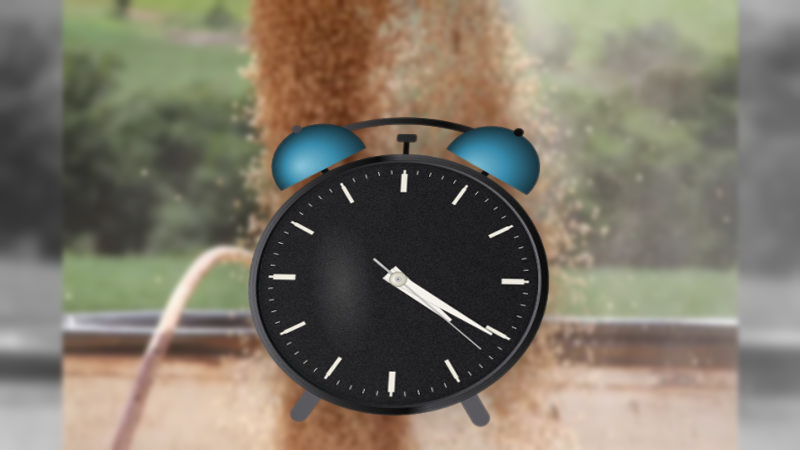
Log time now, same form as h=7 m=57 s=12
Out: h=4 m=20 s=22
